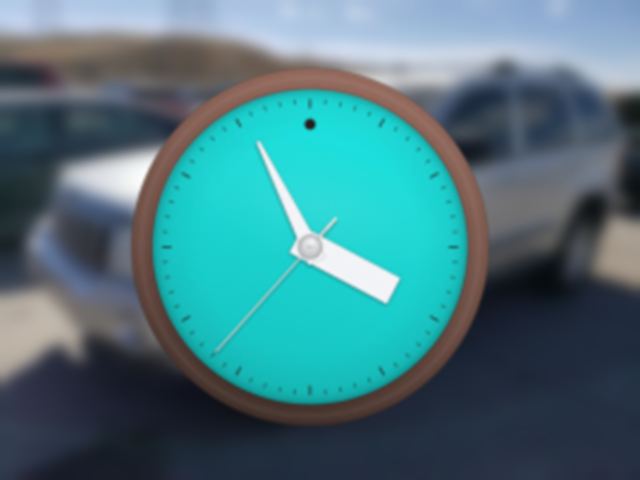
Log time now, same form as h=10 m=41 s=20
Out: h=3 m=55 s=37
